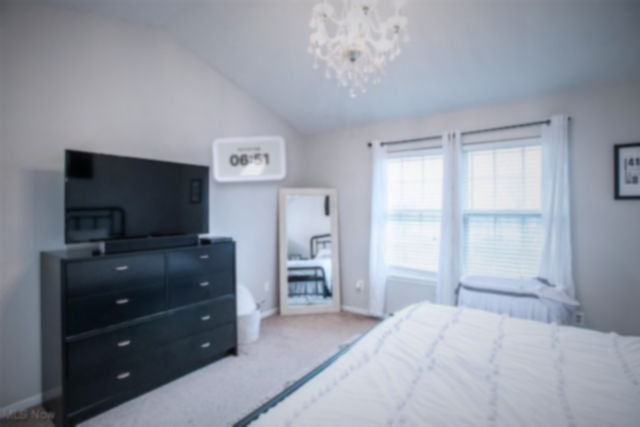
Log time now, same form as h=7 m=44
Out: h=6 m=51
